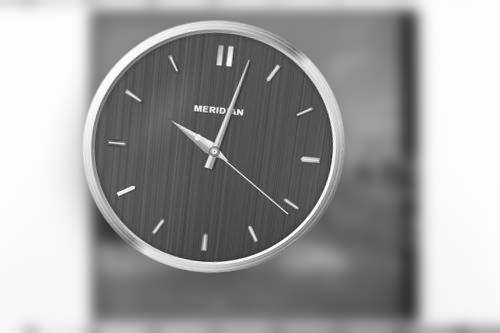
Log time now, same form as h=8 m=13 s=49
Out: h=10 m=2 s=21
